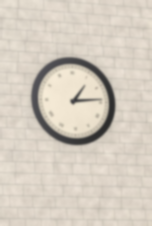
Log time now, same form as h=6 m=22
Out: h=1 m=14
